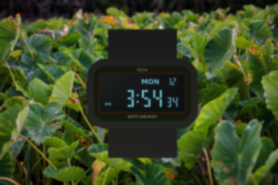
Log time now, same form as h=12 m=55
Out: h=3 m=54
